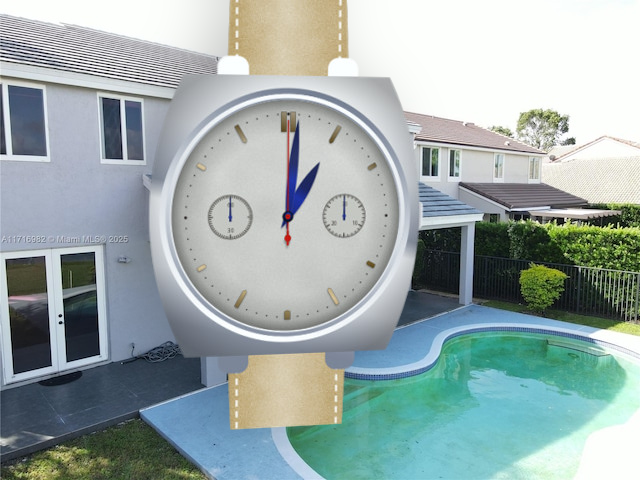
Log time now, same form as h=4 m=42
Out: h=1 m=1
